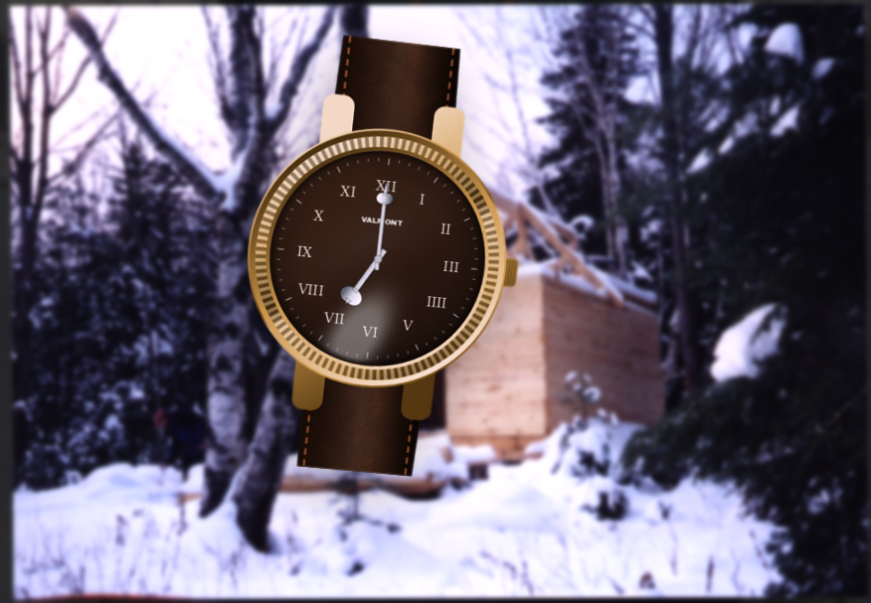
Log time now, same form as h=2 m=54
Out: h=7 m=0
